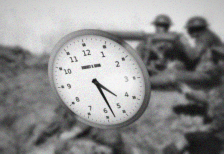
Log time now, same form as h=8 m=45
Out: h=4 m=28
